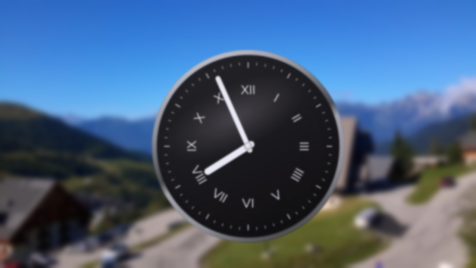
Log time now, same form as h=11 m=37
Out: h=7 m=56
